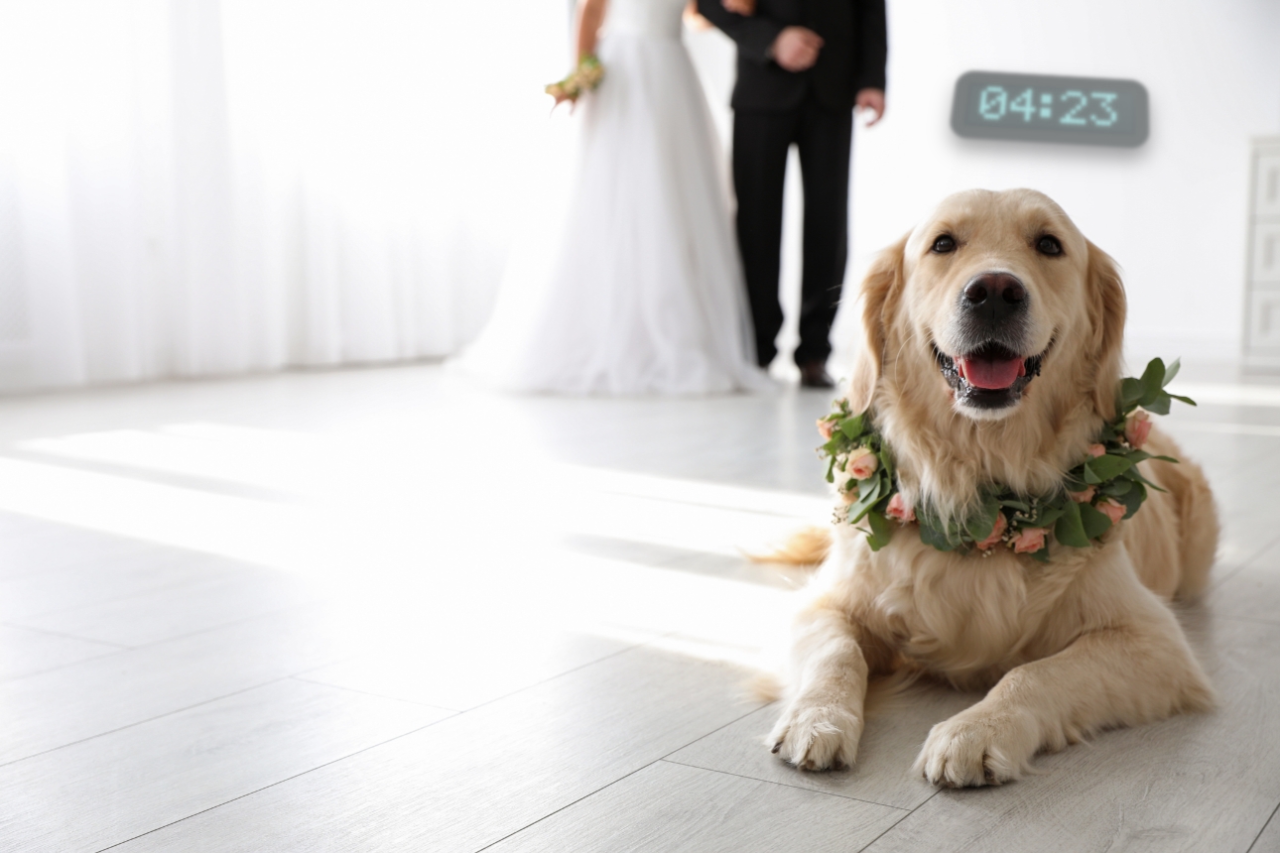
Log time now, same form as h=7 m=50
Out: h=4 m=23
